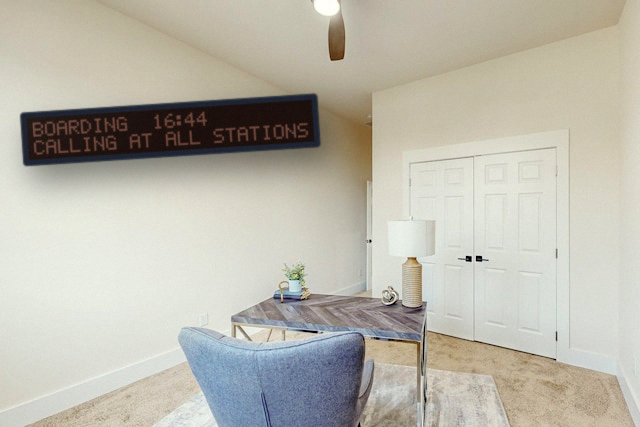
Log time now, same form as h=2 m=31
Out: h=16 m=44
